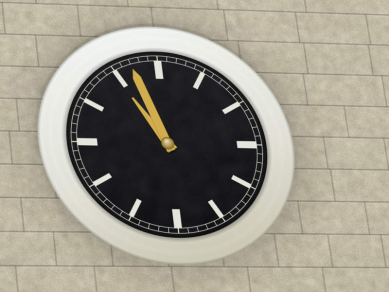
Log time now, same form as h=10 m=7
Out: h=10 m=57
